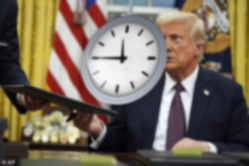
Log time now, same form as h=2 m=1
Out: h=11 m=45
